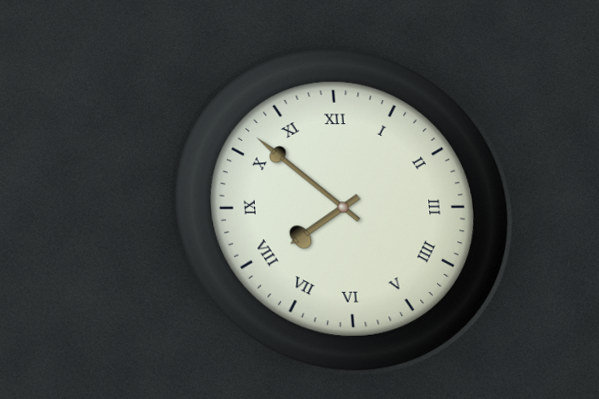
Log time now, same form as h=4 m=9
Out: h=7 m=52
